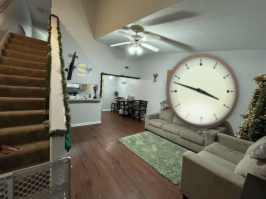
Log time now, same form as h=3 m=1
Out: h=3 m=48
